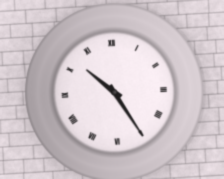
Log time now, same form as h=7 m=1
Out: h=10 m=25
